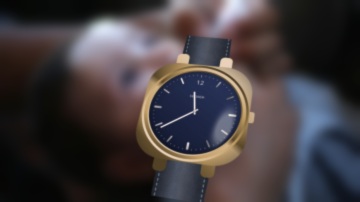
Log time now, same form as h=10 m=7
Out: h=11 m=39
